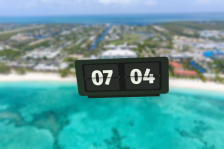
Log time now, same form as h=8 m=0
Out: h=7 m=4
